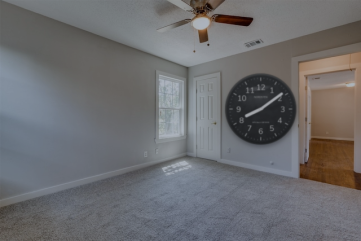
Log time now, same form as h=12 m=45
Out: h=8 m=9
